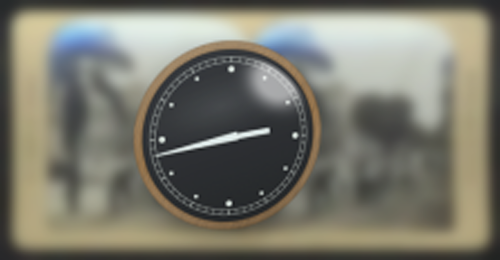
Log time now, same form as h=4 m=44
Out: h=2 m=43
